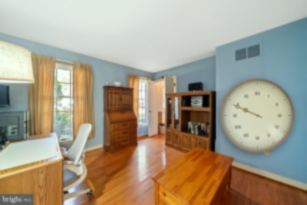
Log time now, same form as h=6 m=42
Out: h=9 m=49
